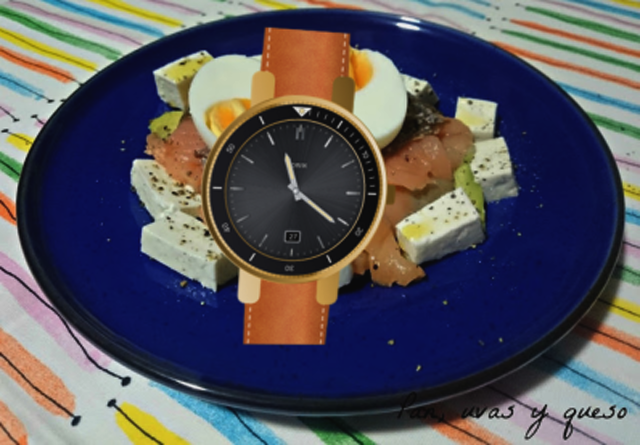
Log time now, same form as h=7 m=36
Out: h=11 m=21
